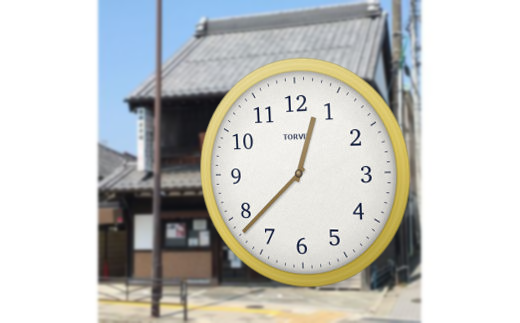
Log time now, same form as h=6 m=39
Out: h=12 m=38
